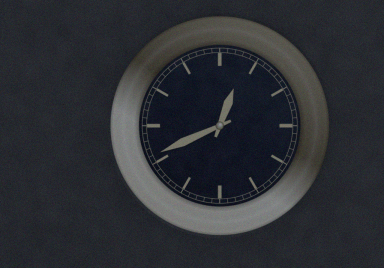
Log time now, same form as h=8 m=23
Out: h=12 m=41
